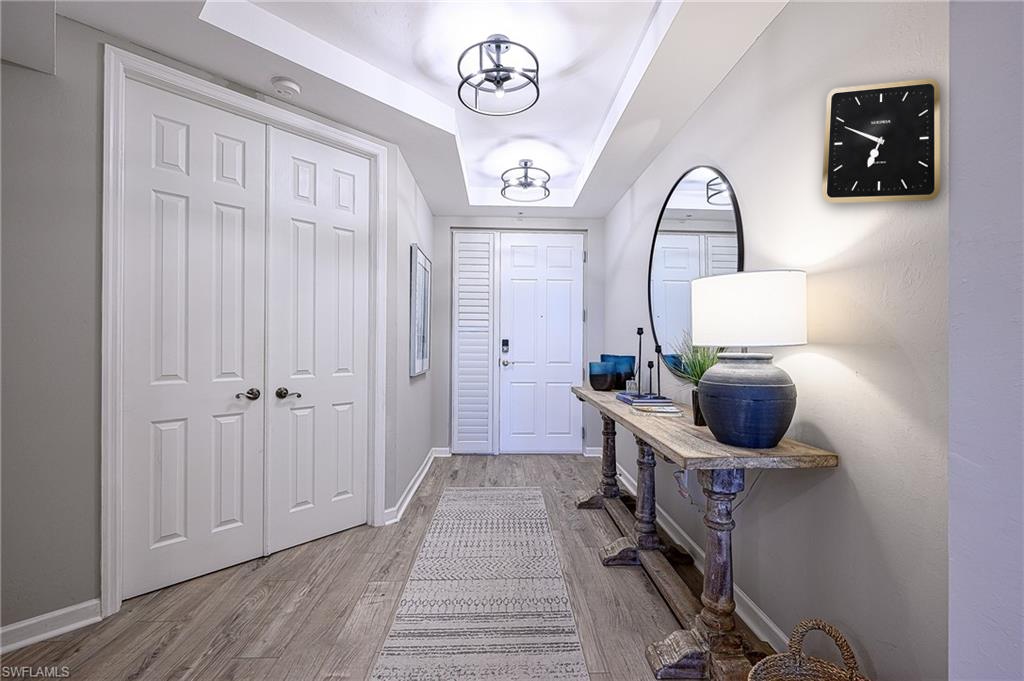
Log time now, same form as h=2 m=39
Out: h=6 m=49
